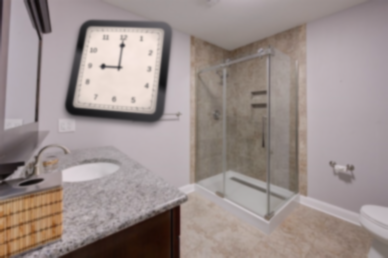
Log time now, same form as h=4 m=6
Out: h=9 m=0
